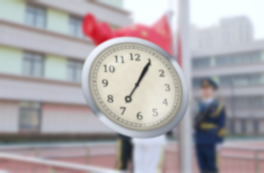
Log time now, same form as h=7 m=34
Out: h=7 m=5
